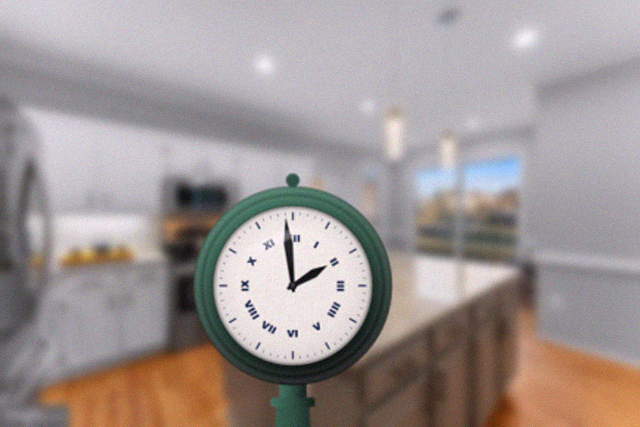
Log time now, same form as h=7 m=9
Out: h=1 m=59
